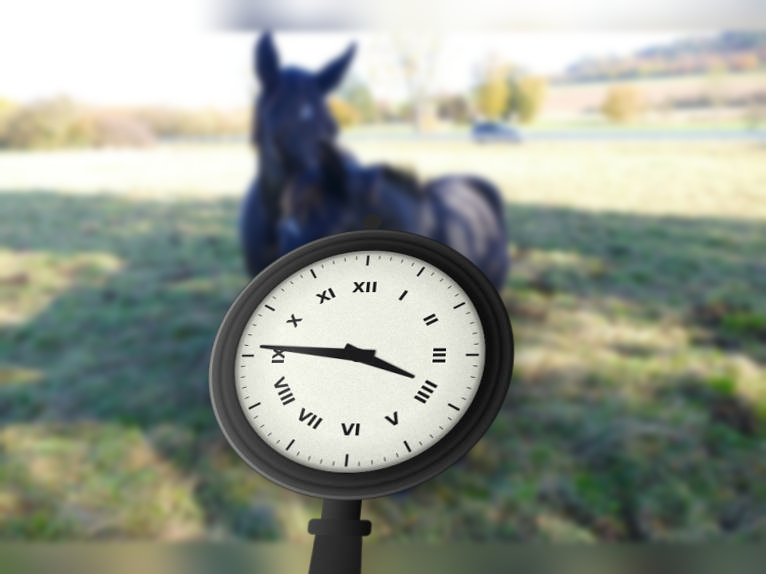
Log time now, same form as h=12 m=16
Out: h=3 m=46
